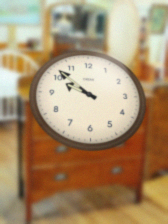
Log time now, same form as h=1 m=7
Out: h=9 m=52
